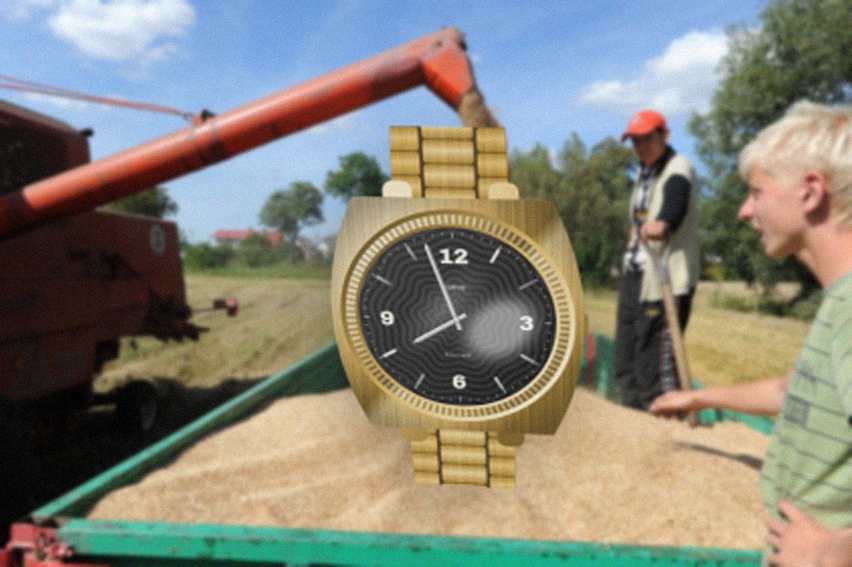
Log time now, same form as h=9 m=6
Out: h=7 m=57
